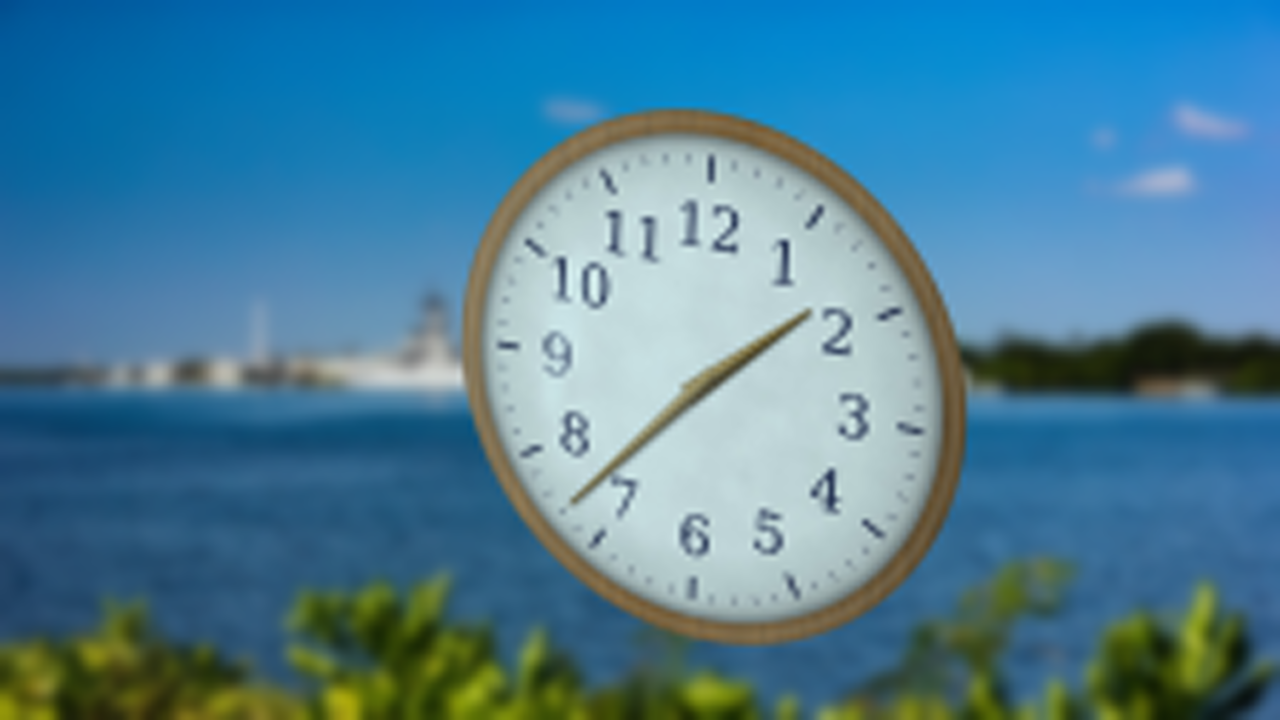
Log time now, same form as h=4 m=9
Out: h=1 m=37
